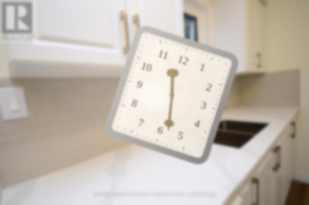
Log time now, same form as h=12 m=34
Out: h=11 m=28
